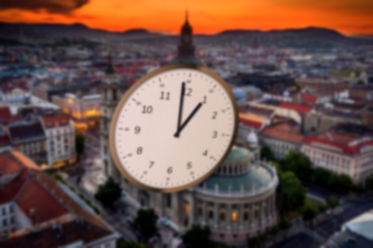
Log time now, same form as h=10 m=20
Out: h=12 m=59
